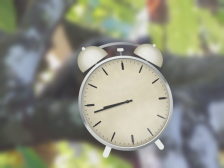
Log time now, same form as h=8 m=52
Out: h=8 m=43
